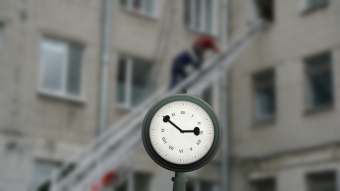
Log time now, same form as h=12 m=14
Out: h=2 m=51
